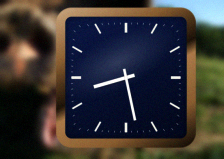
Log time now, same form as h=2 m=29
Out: h=8 m=28
